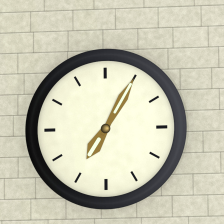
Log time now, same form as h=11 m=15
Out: h=7 m=5
